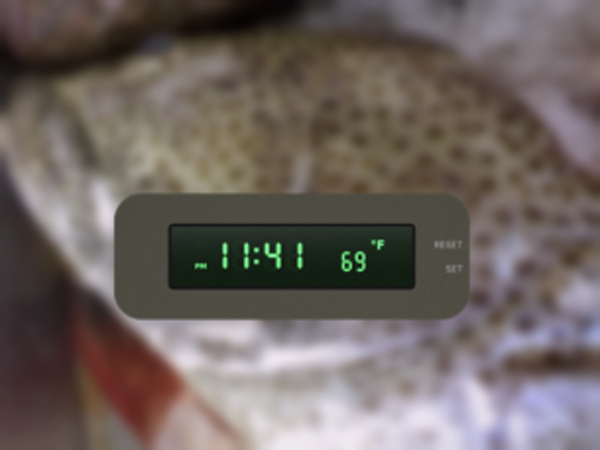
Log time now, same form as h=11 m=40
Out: h=11 m=41
